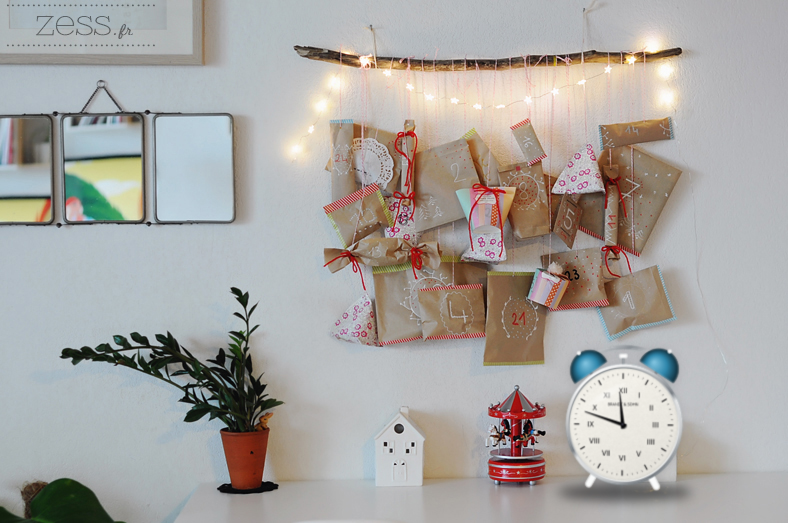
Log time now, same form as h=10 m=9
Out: h=11 m=48
